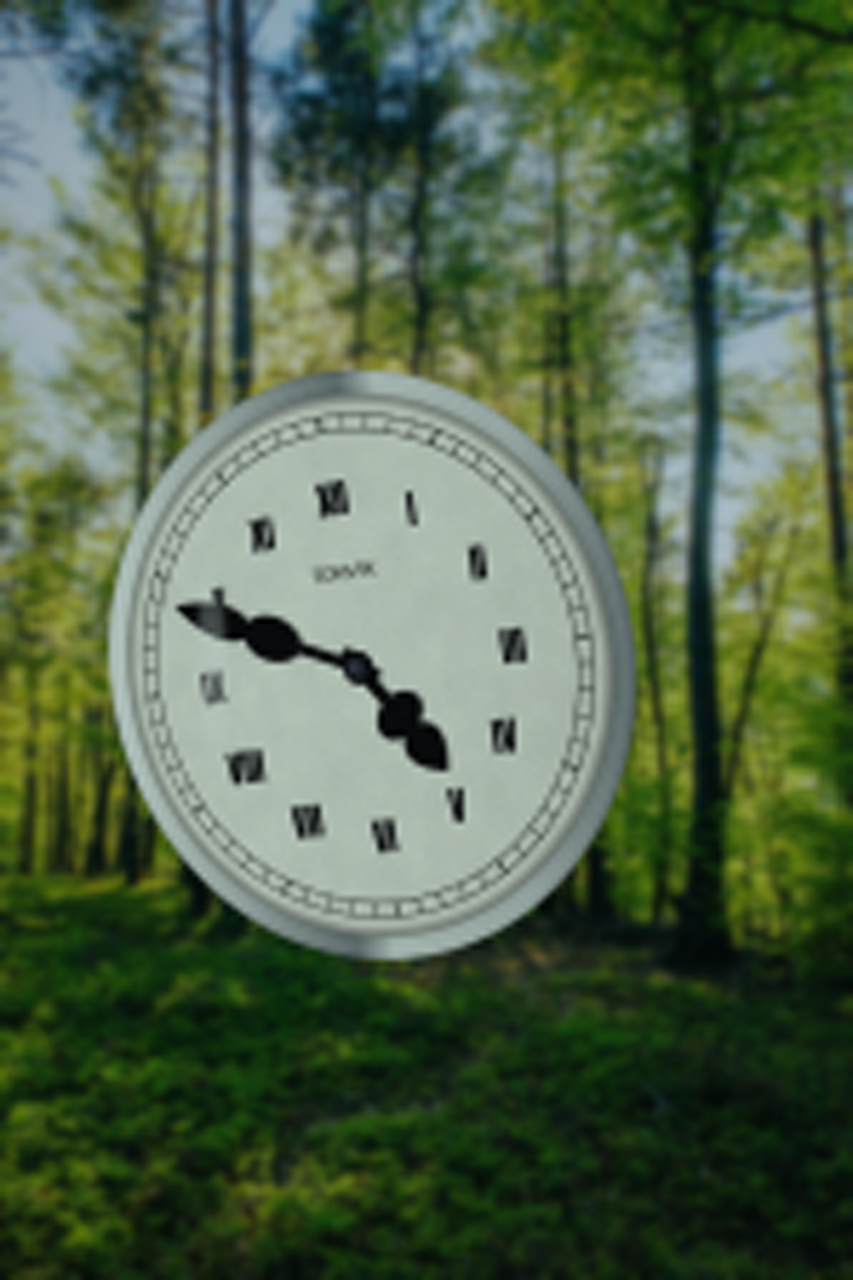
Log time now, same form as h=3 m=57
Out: h=4 m=49
